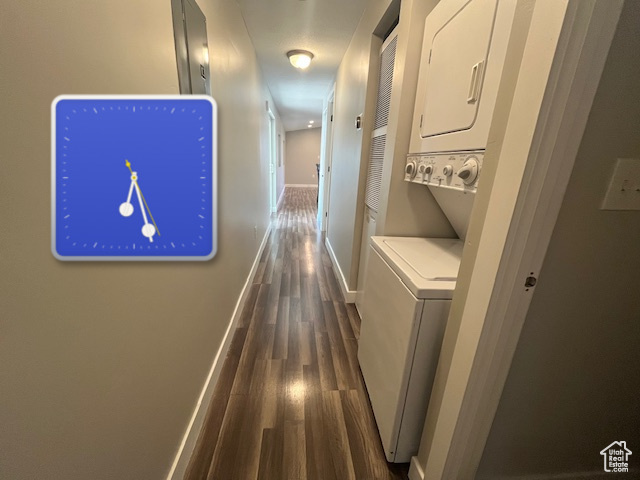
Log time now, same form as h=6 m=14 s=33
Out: h=6 m=27 s=26
